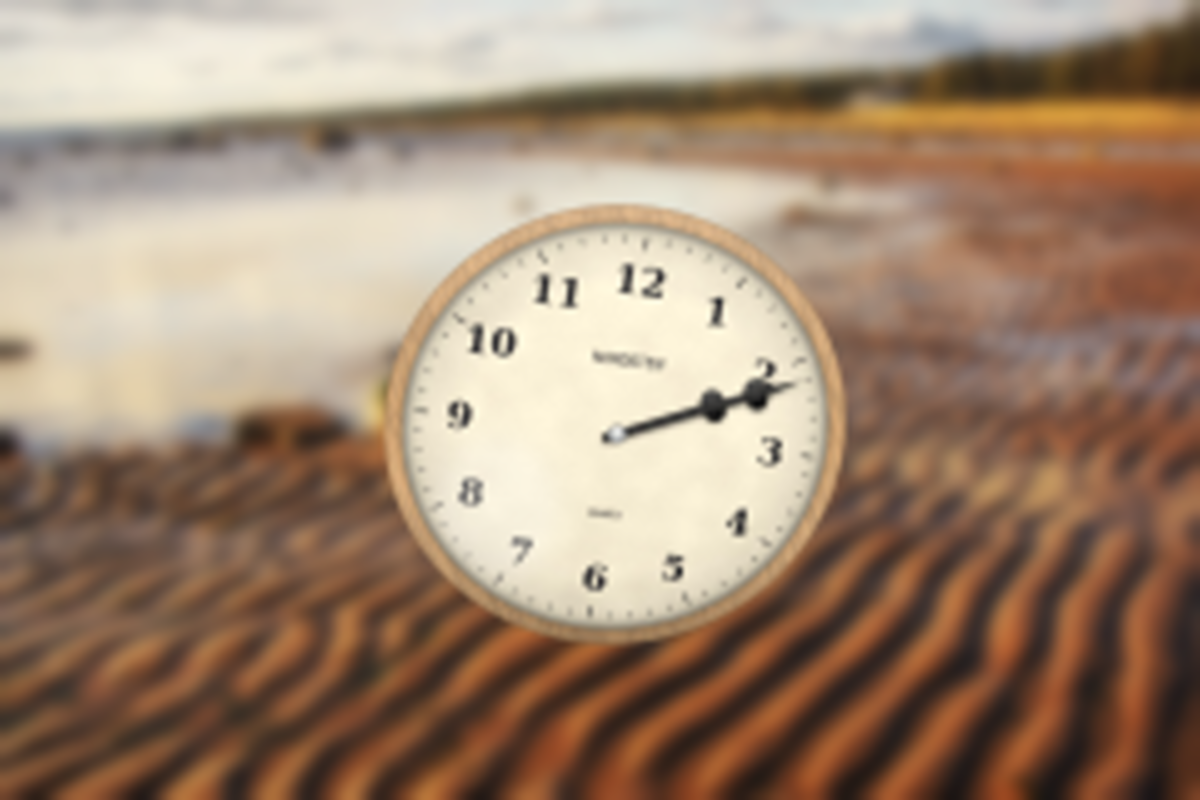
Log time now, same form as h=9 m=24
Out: h=2 m=11
